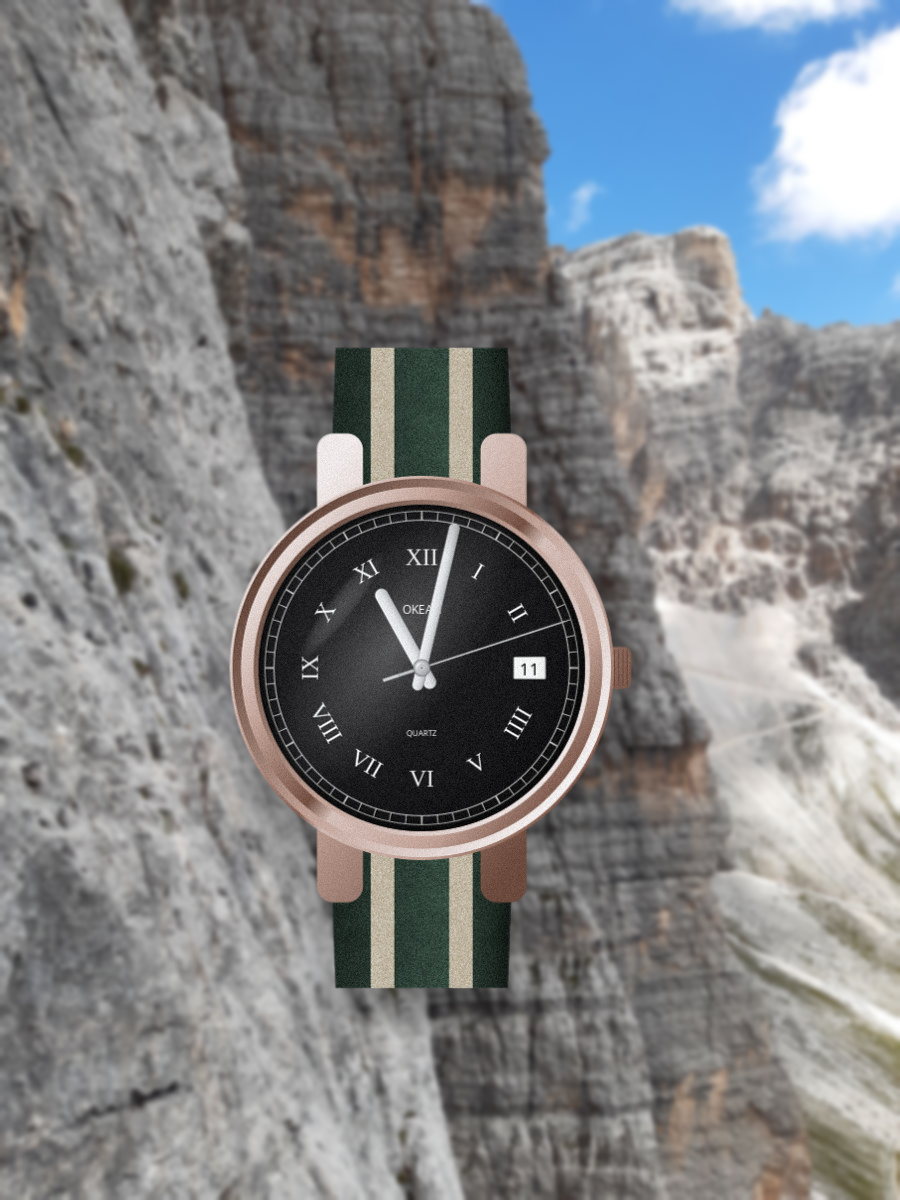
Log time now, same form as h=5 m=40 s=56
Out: h=11 m=2 s=12
